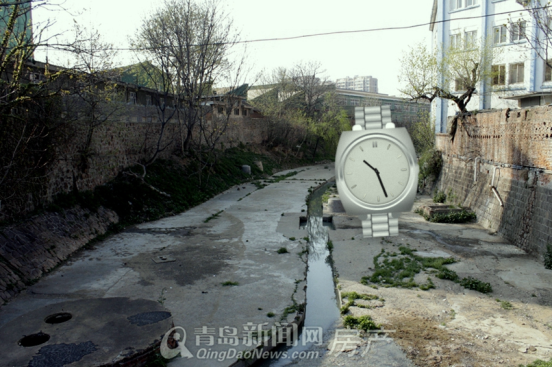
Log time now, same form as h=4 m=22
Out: h=10 m=27
